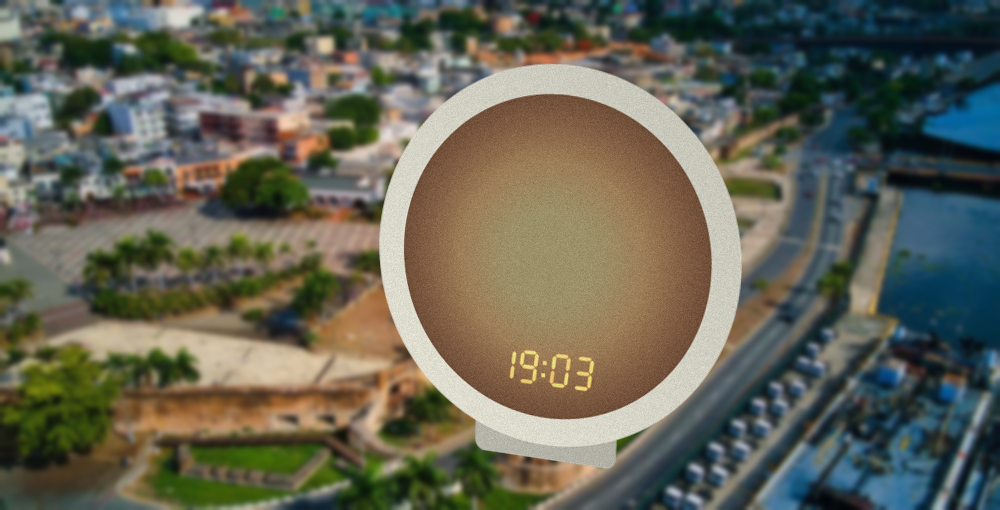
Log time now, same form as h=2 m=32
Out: h=19 m=3
